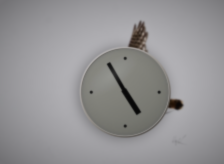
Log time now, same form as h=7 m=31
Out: h=4 m=55
